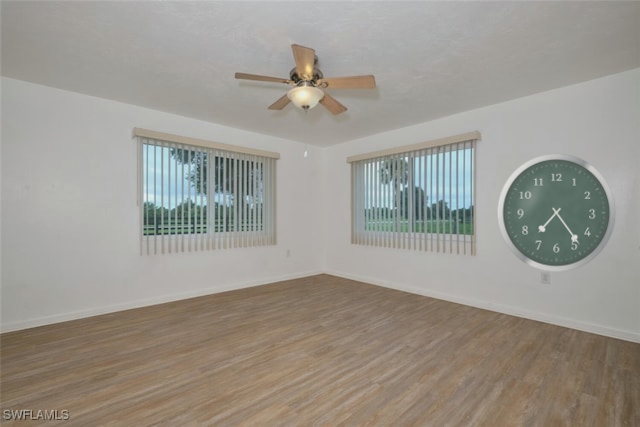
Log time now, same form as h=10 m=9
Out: h=7 m=24
